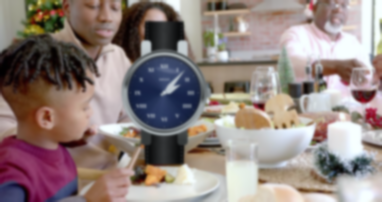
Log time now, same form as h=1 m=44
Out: h=2 m=7
